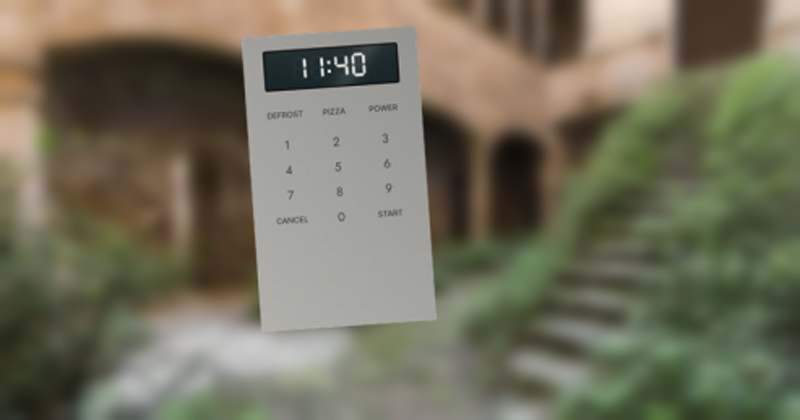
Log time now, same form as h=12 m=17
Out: h=11 m=40
